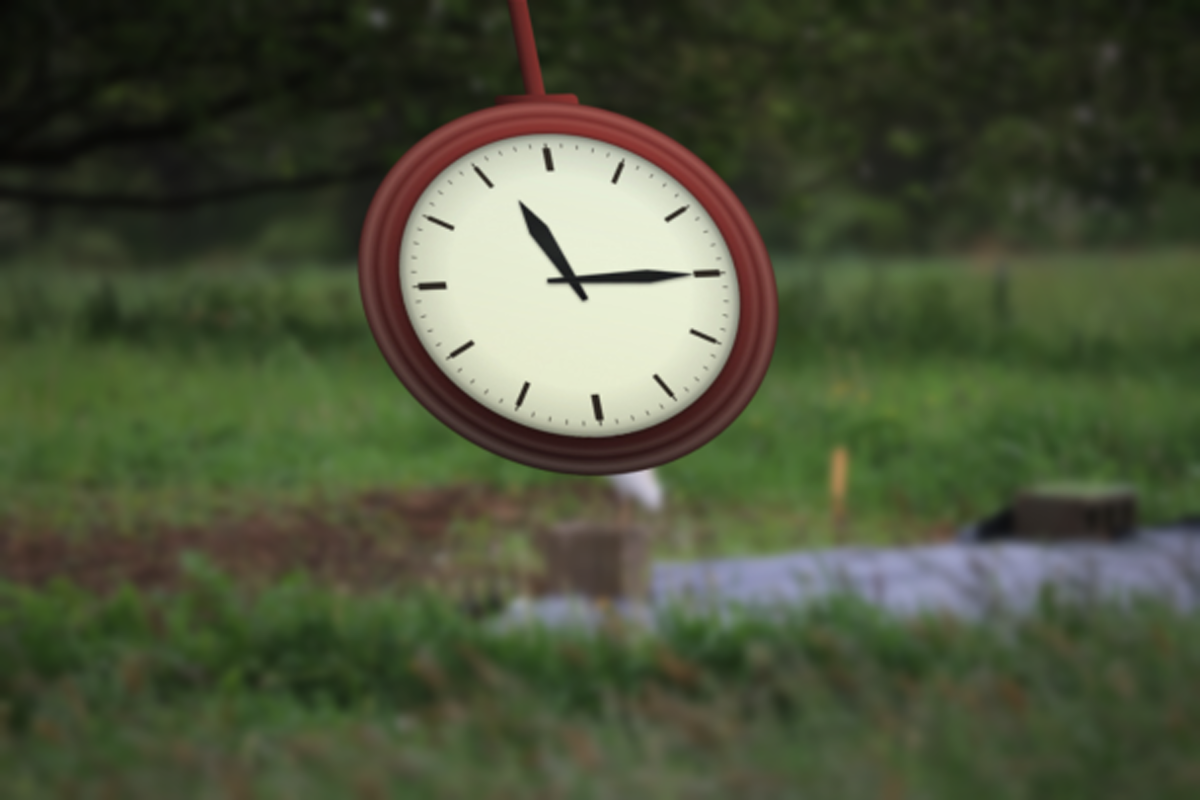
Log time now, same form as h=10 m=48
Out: h=11 m=15
